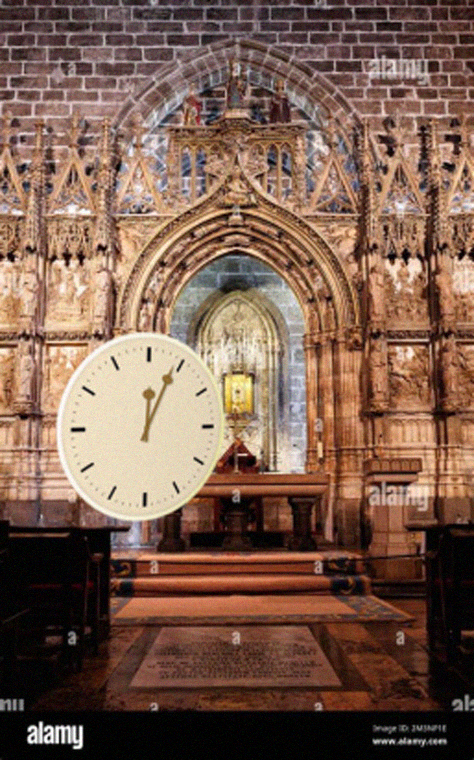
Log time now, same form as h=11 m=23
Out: h=12 m=4
